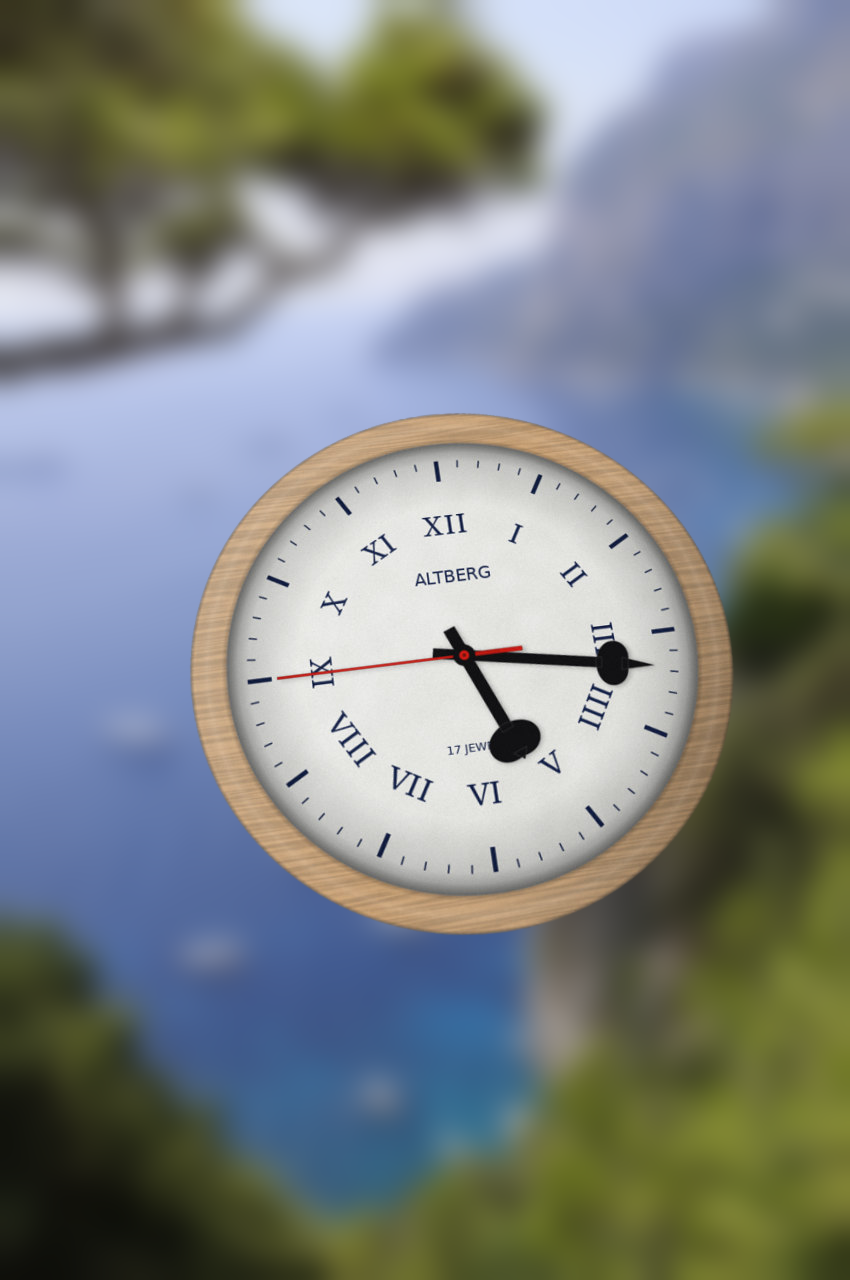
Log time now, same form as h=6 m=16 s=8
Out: h=5 m=16 s=45
